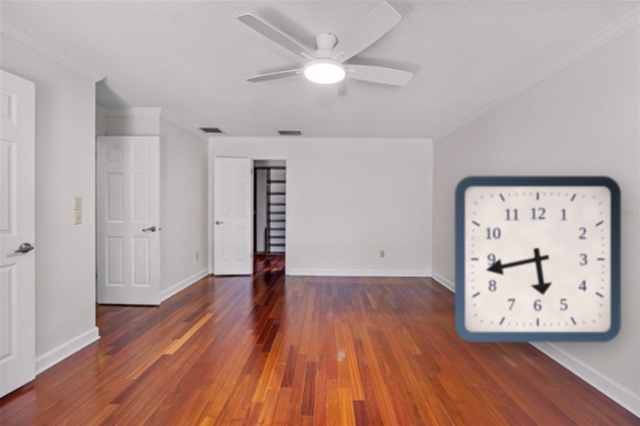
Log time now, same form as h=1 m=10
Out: h=5 m=43
